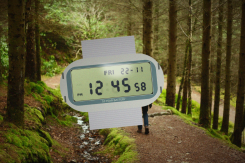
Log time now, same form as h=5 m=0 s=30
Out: h=12 m=45 s=58
